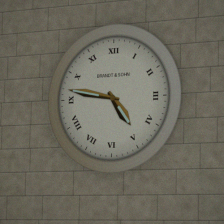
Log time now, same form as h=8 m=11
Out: h=4 m=47
